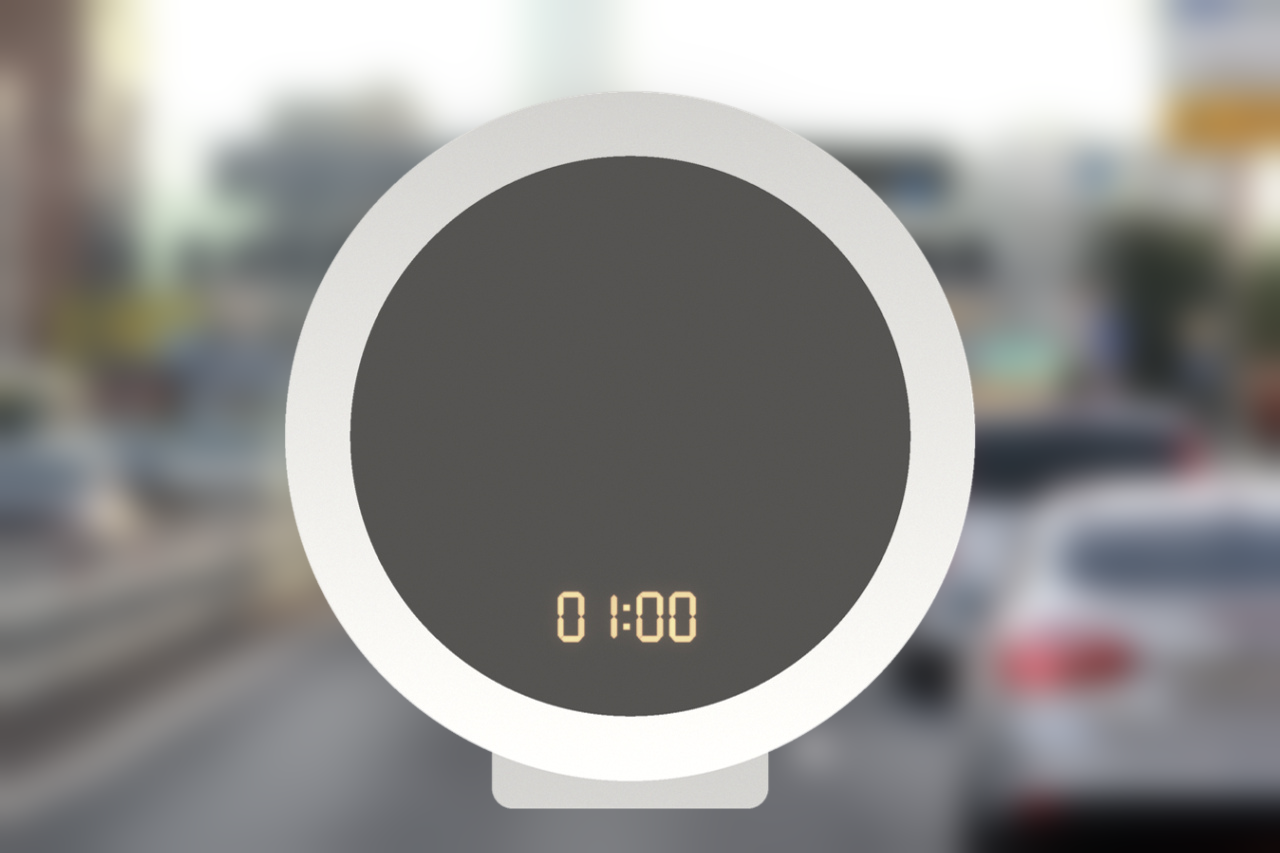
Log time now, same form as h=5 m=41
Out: h=1 m=0
